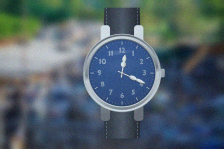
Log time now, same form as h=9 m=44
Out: h=12 m=19
